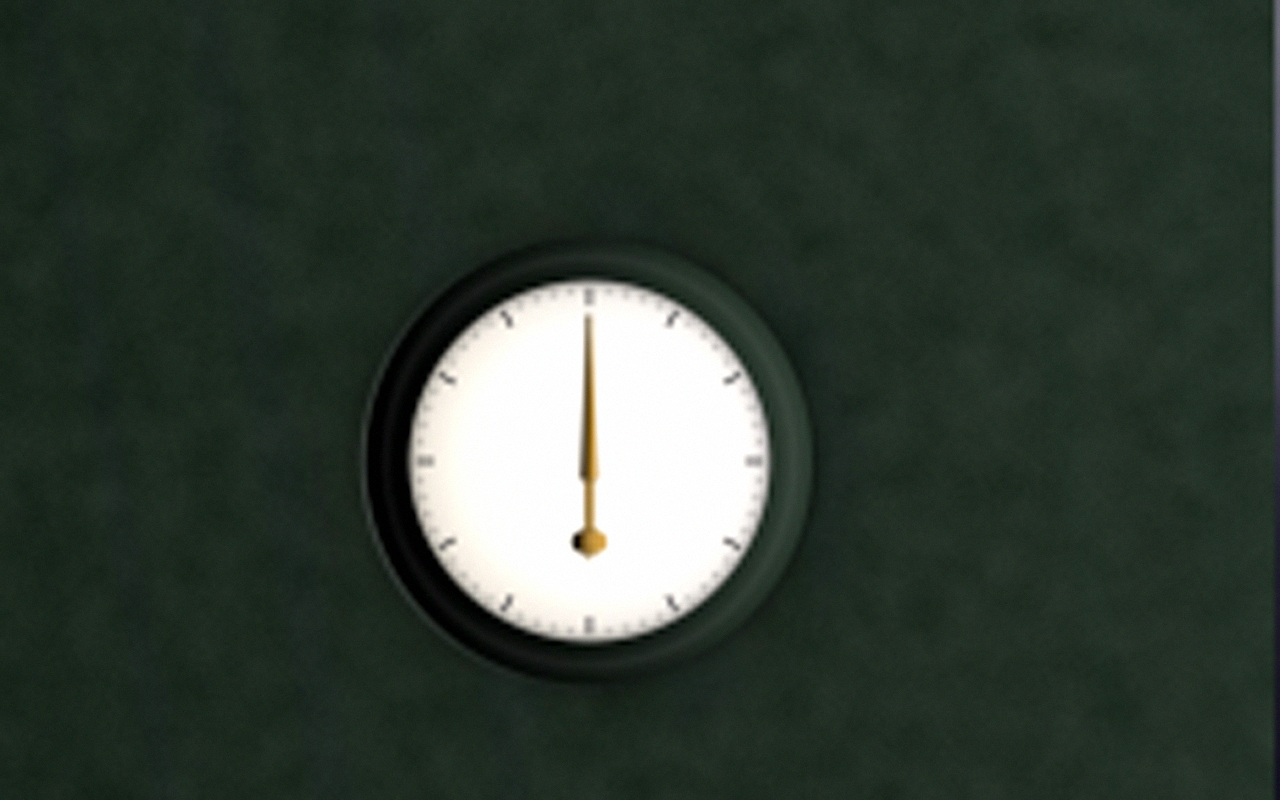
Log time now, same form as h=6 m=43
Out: h=6 m=0
